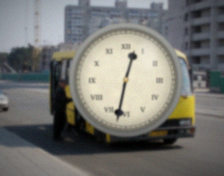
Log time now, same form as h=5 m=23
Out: h=12 m=32
